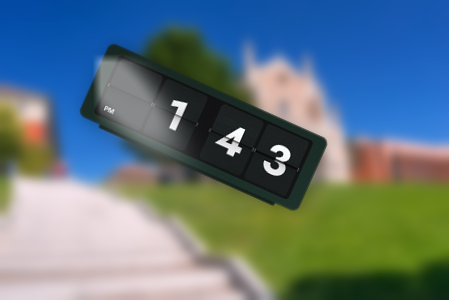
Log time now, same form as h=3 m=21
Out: h=1 m=43
